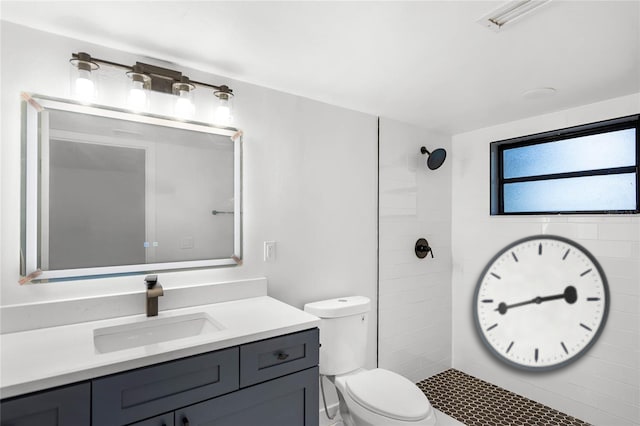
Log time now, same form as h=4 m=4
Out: h=2 m=43
